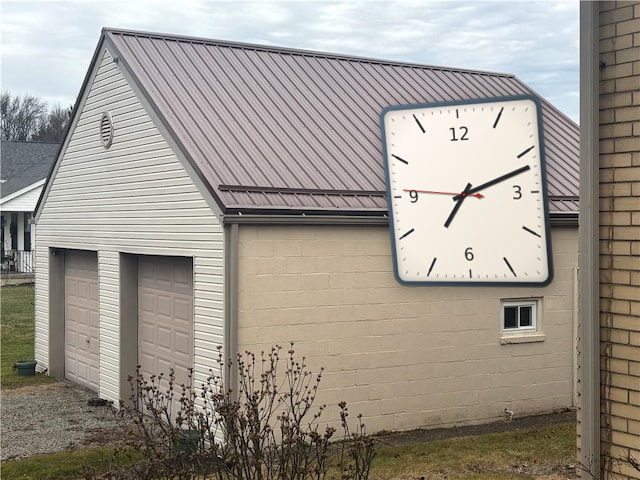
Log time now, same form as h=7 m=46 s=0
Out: h=7 m=11 s=46
